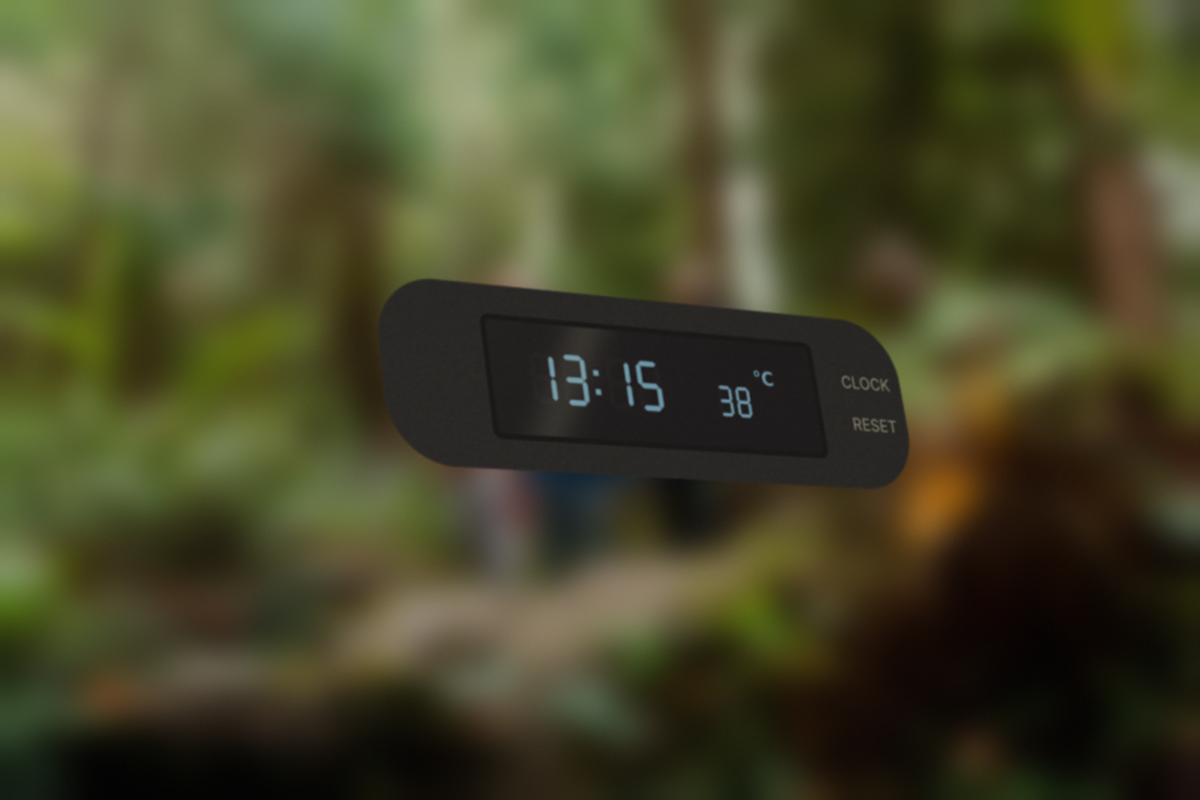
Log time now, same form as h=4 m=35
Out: h=13 m=15
